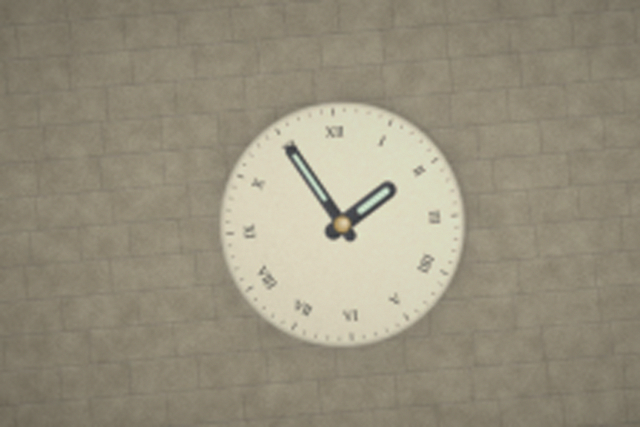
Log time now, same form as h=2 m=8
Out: h=1 m=55
